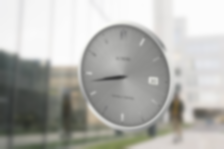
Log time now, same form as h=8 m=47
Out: h=8 m=43
